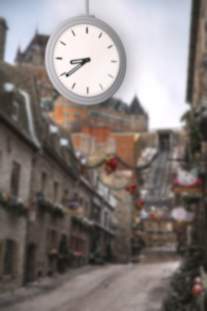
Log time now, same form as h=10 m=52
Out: h=8 m=39
